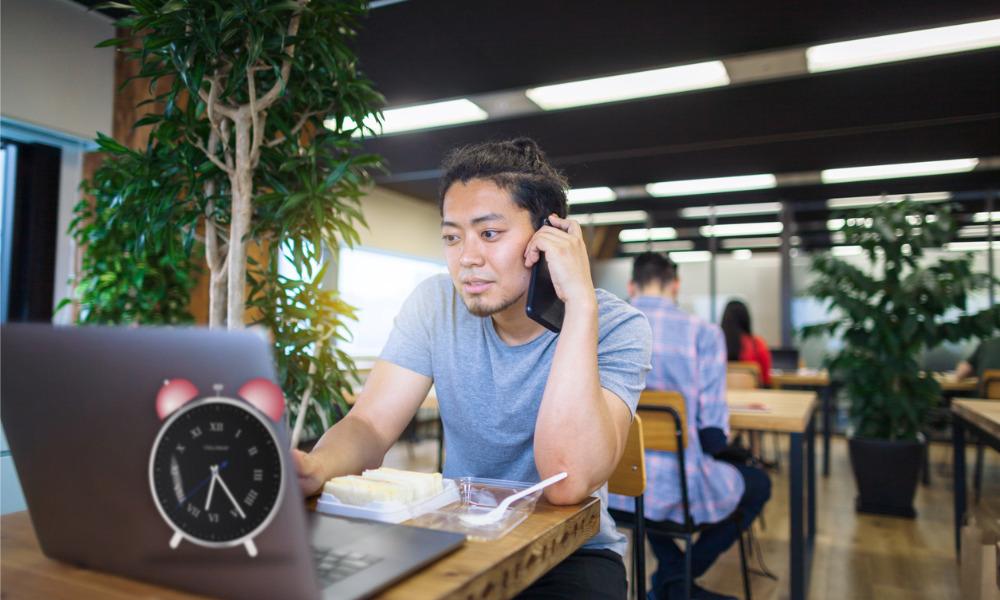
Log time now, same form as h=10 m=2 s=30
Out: h=6 m=23 s=38
